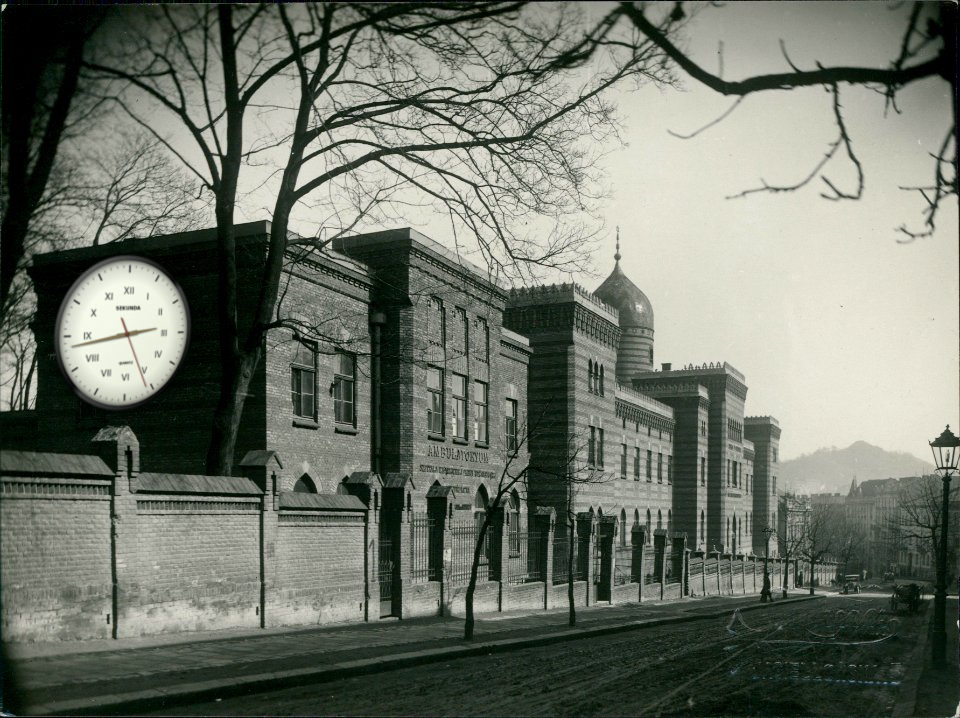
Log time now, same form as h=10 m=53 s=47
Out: h=2 m=43 s=26
